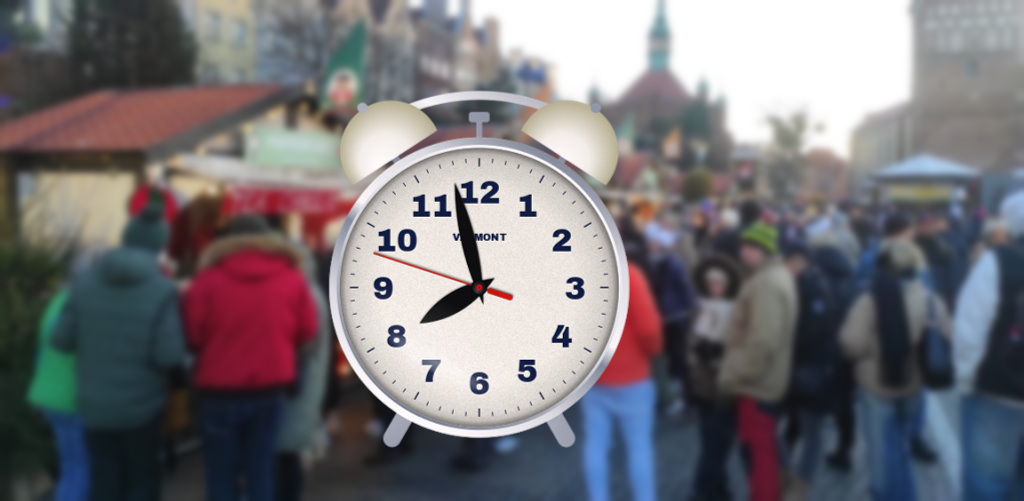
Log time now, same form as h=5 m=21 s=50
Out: h=7 m=57 s=48
